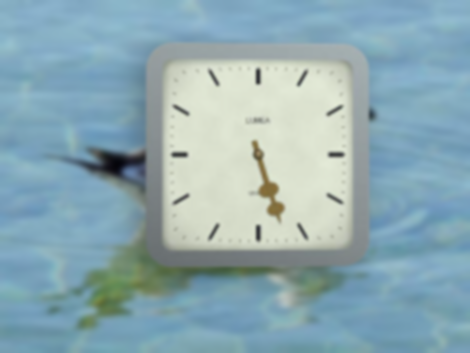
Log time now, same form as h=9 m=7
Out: h=5 m=27
